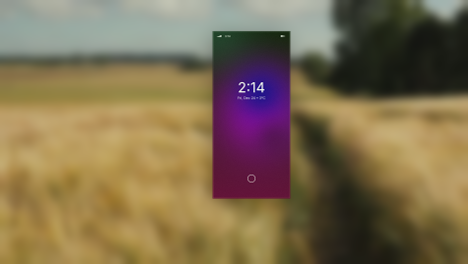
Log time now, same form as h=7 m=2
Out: h=2 m=14
